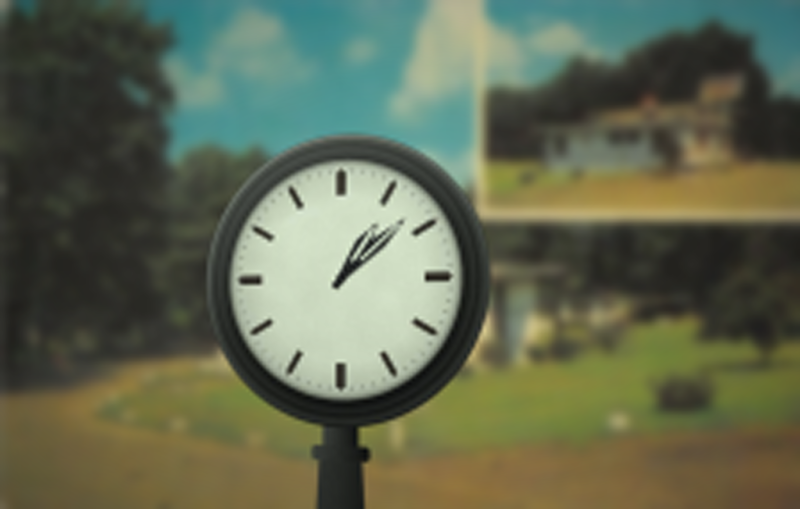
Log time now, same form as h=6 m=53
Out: h=1 m=8
